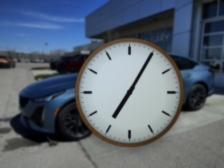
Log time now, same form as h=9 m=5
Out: h=7 m=5
